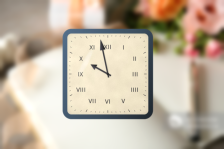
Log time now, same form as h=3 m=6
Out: h=9 m=58
